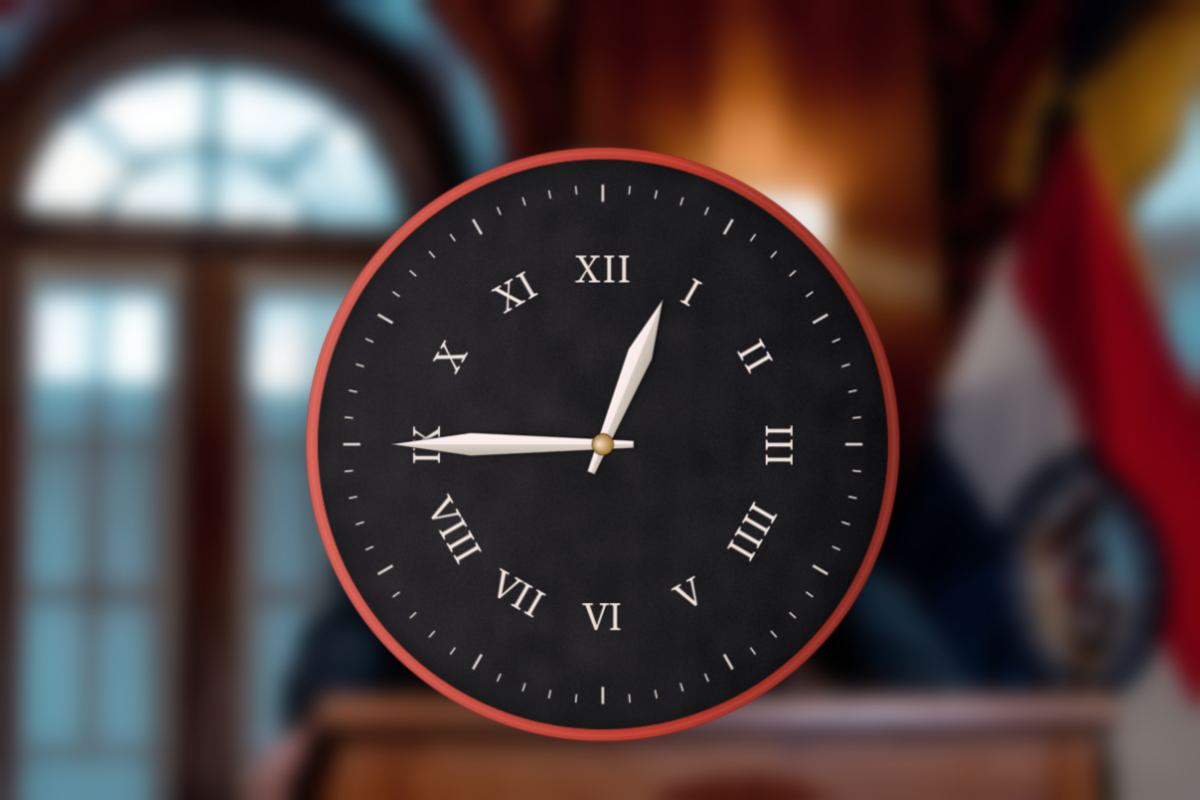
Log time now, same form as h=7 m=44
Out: h=12 m=45
